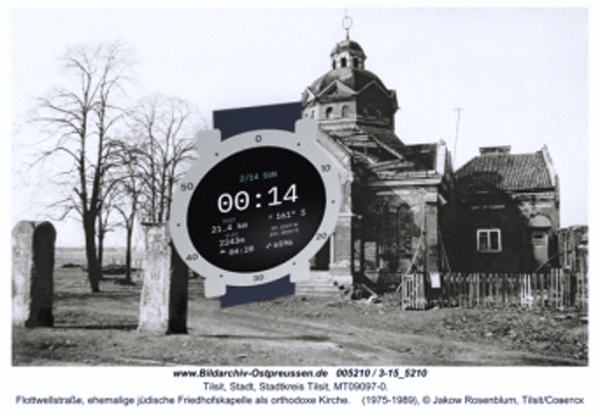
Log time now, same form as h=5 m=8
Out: h=0 m=14
